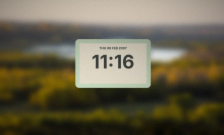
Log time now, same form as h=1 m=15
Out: h=11 m=16
